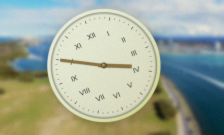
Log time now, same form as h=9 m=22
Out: h=3 m=50
